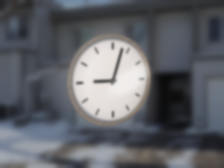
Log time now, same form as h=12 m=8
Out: h=9 m=3
